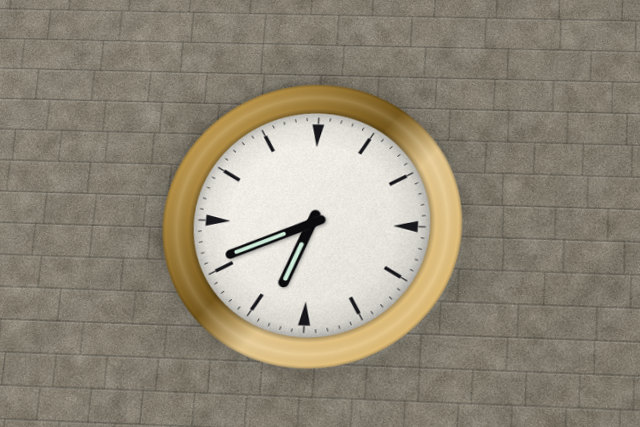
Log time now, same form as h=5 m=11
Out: h=6 m=41
